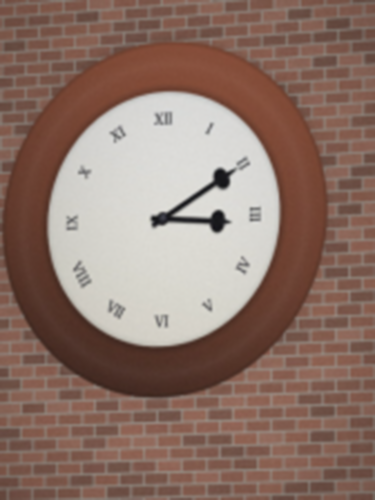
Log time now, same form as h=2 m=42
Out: h=3 m=10
